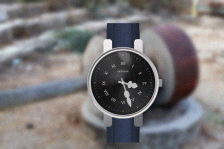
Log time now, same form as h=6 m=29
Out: h=3 m=27
